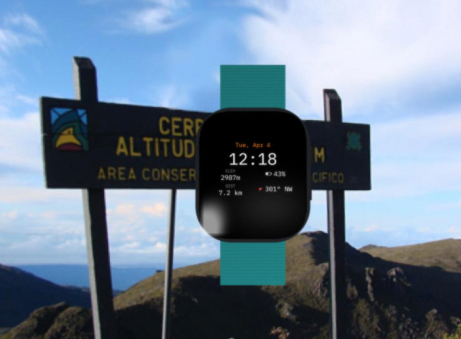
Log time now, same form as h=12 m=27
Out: h=12 m=18
